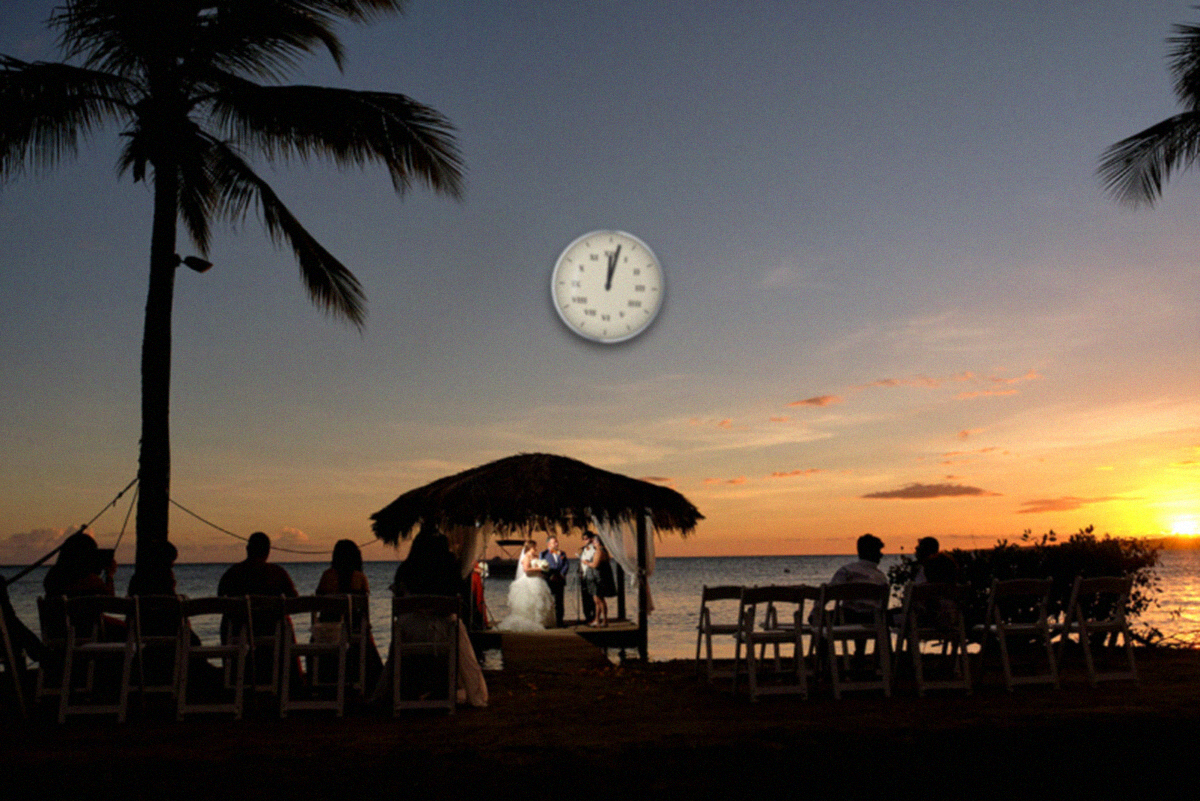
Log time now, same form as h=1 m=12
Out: h=12 m=2
